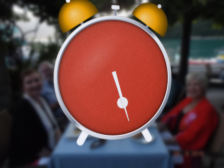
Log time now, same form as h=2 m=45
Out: h=5 m=27
